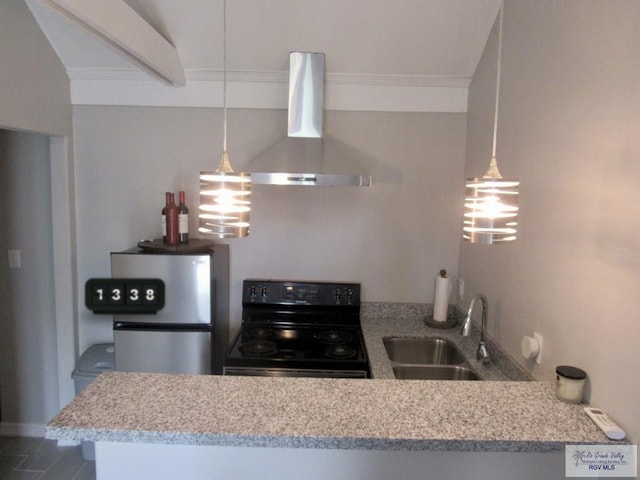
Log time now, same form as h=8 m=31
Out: h=13 m=38
